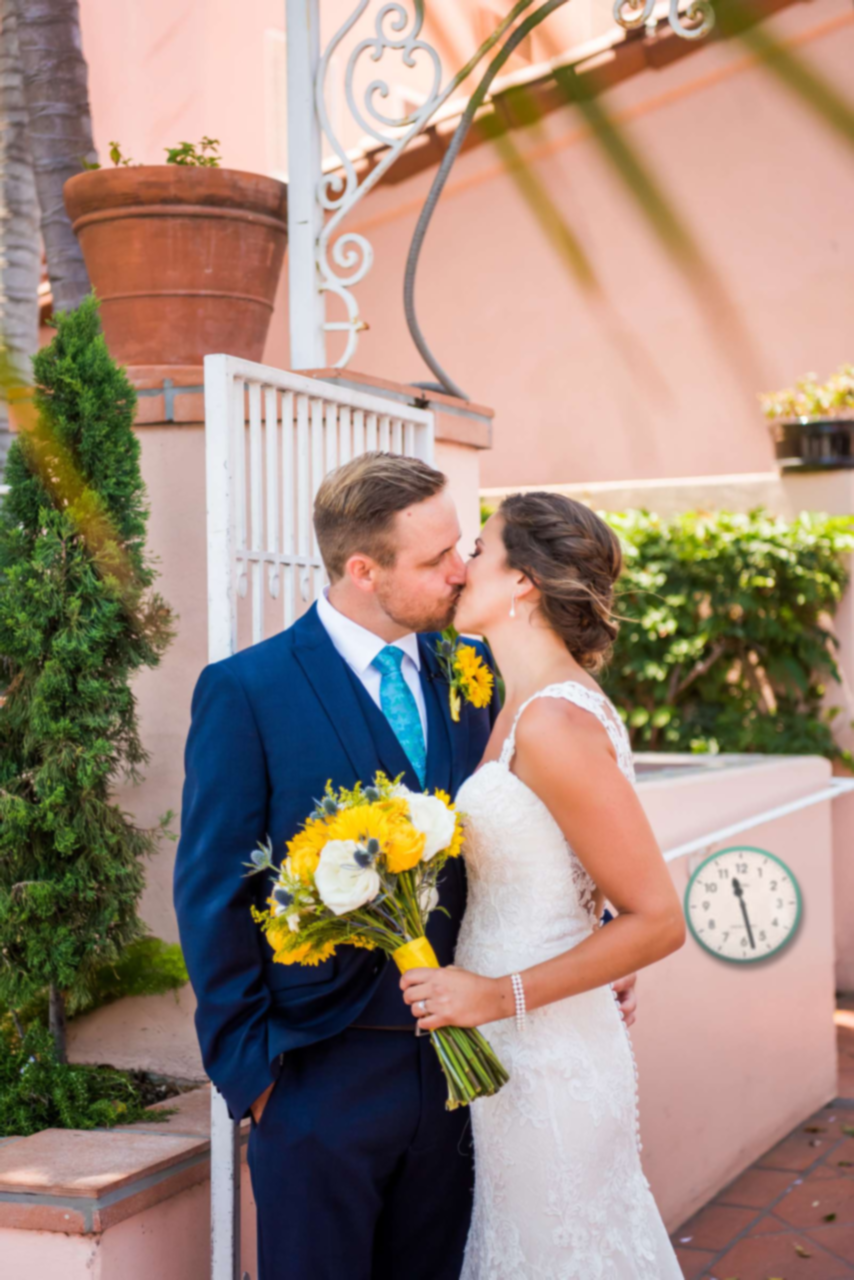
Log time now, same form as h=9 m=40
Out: h=11 m=28
